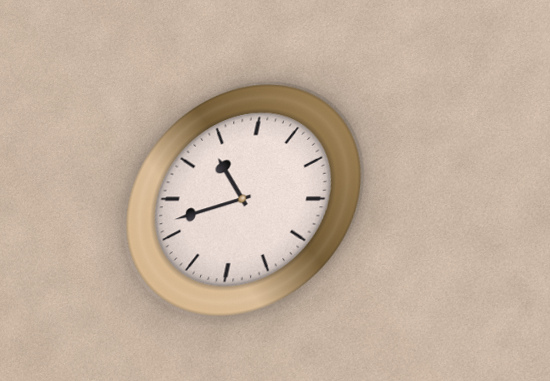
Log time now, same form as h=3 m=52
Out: h=10 m=42
